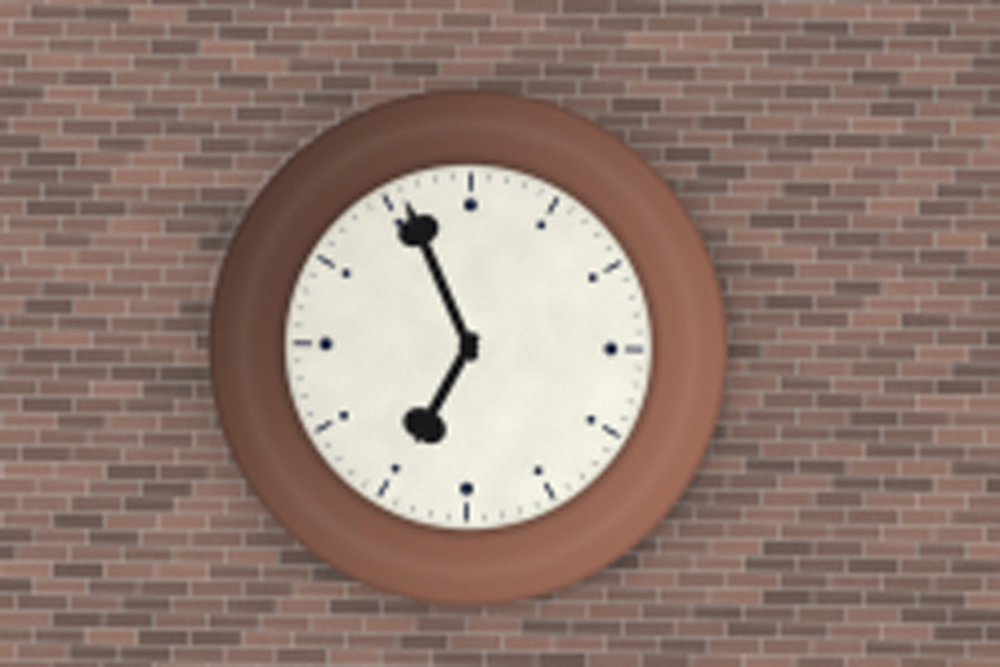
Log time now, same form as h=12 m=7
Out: h=6 m=56
